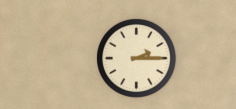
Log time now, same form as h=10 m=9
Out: h=2 m=15
